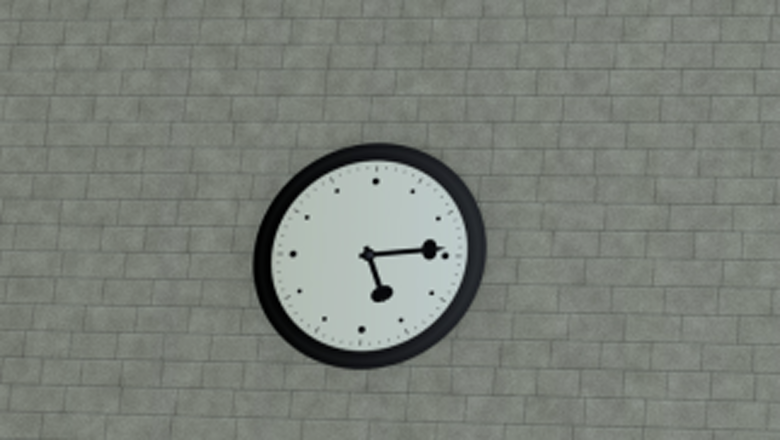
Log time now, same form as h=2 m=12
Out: h=5 m=14
